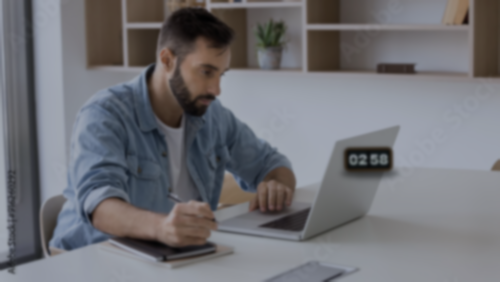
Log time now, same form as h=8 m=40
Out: h=2 m=58
